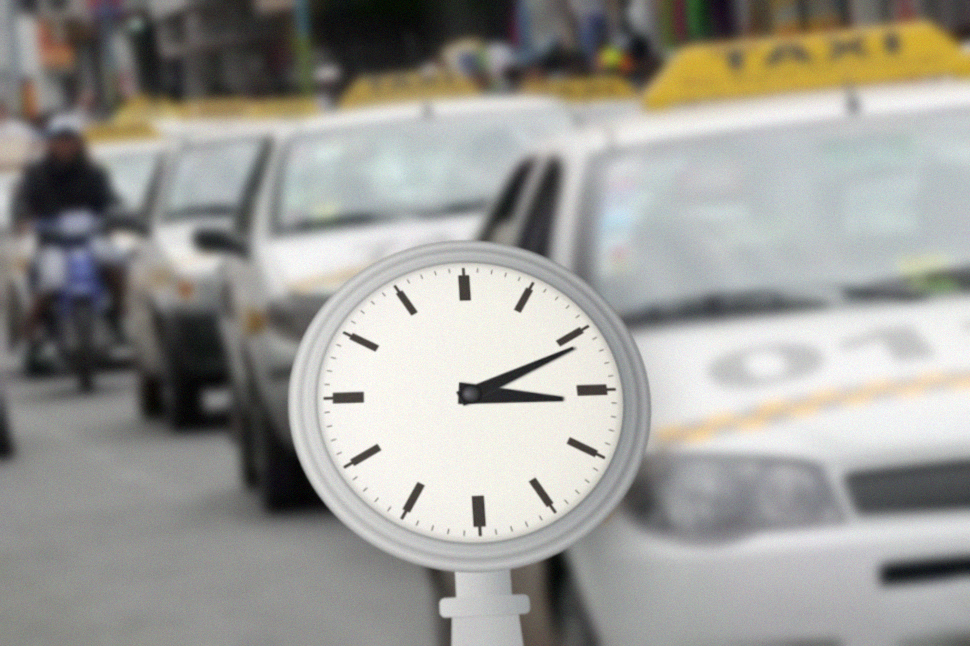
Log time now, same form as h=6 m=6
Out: h=3 m=11
